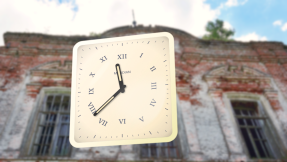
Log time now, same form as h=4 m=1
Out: h=11 m=38
